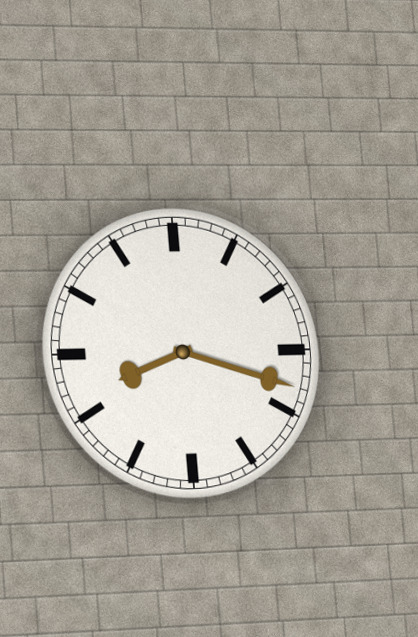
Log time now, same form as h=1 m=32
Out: h=8 m=18
